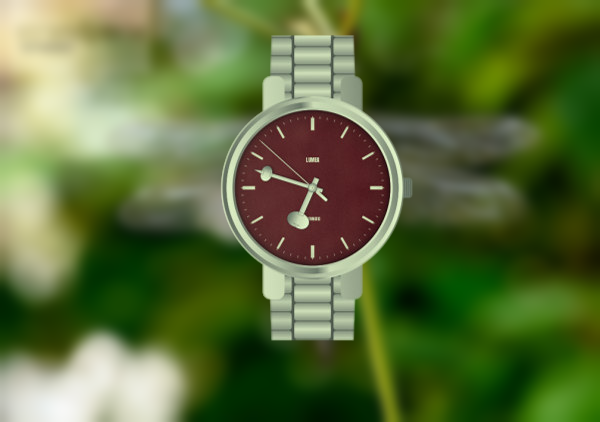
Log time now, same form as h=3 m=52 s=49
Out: h=6 m=47 s=52
